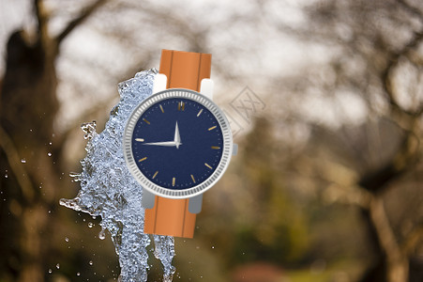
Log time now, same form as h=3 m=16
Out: h=11 m=44
